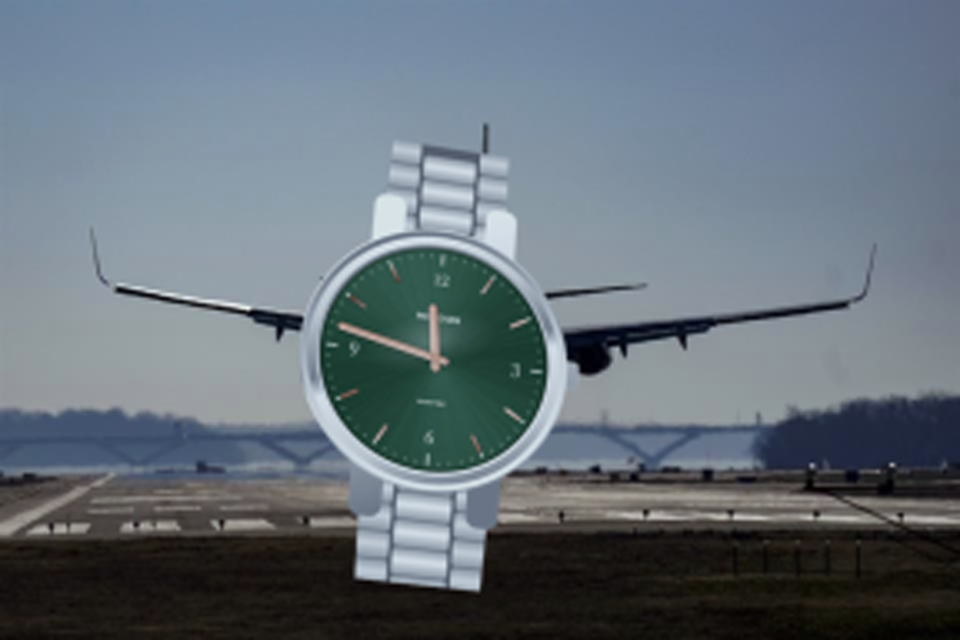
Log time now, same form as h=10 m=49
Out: h=11 m=47
